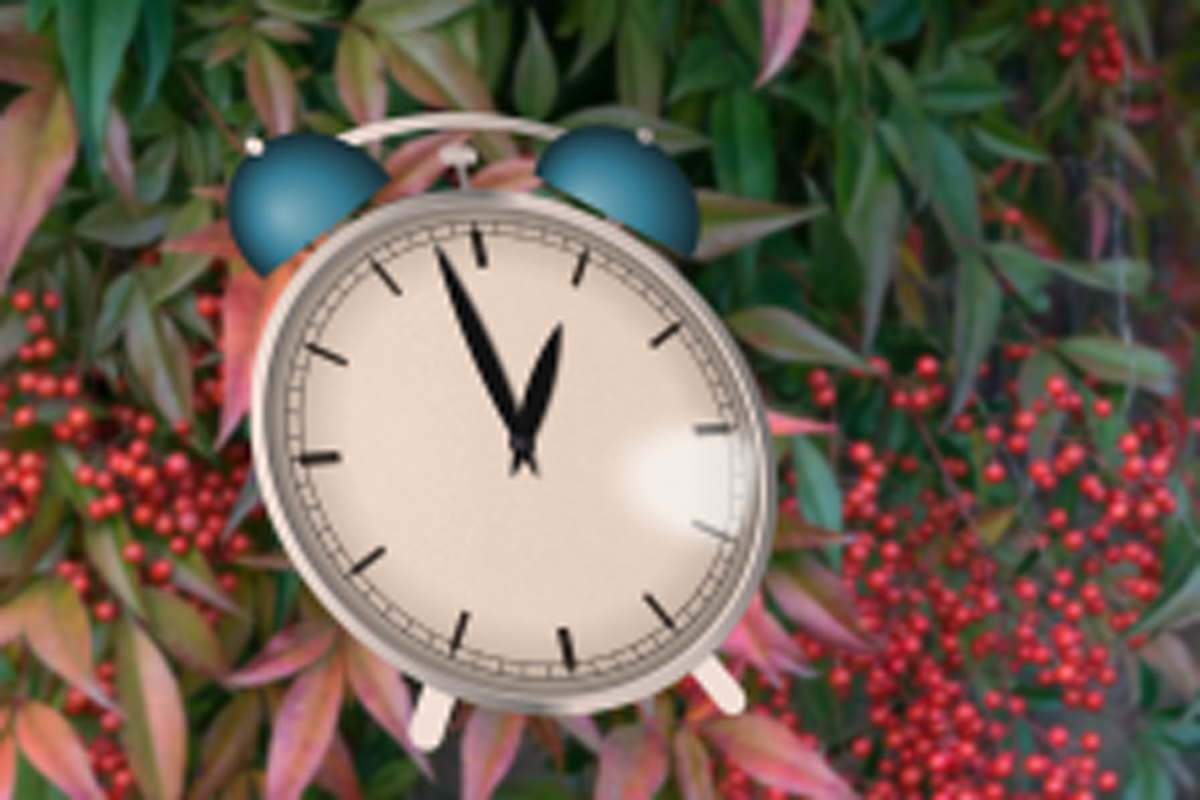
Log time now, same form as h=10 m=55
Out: h=12 m=58
